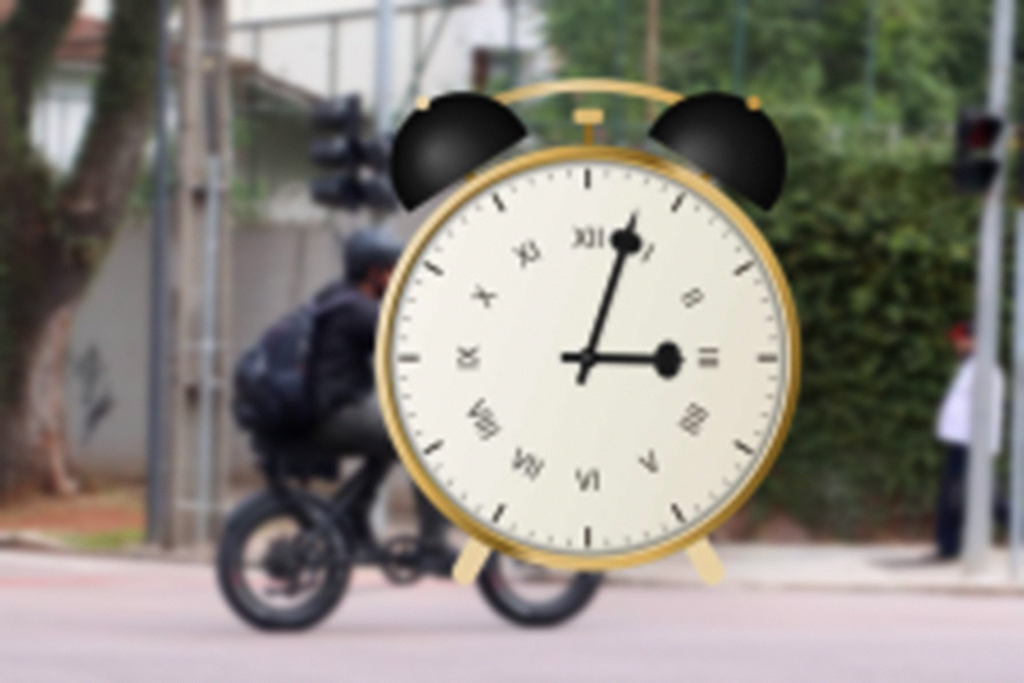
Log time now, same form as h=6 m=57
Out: h=3 m=3
